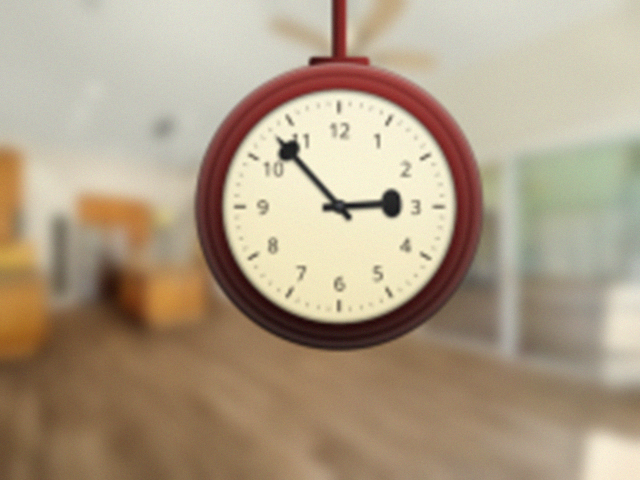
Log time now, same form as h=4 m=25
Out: h=2 m=53
